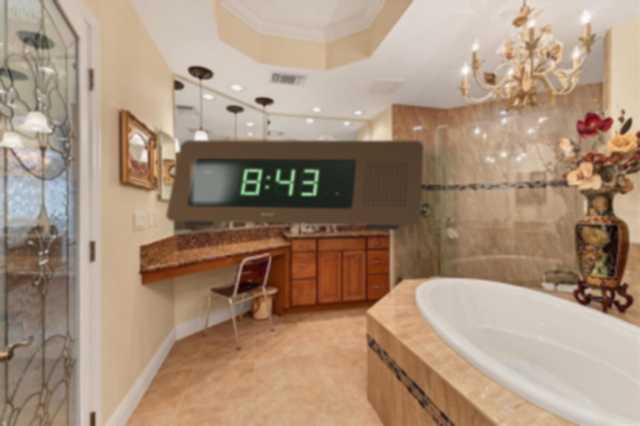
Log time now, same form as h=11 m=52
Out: h=8 m=43
